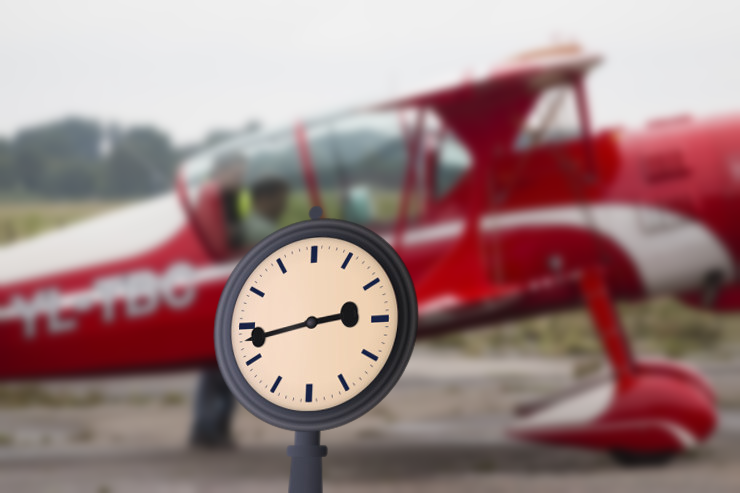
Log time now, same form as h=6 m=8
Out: h=2 m=43
